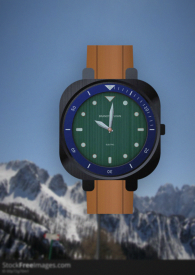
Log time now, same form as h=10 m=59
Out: h=10 m=1
